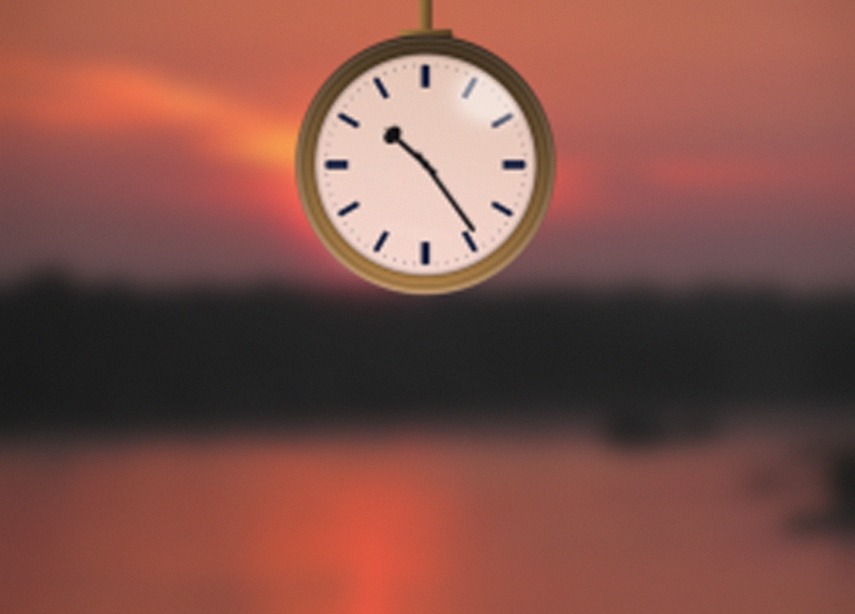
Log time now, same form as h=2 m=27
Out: h=10 m=24
